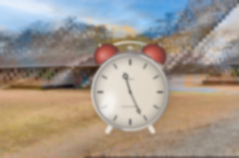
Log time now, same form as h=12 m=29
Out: h=11 m=26
